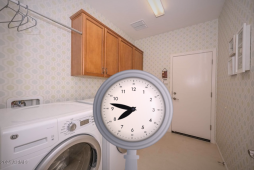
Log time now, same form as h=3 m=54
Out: h=7 m=47
